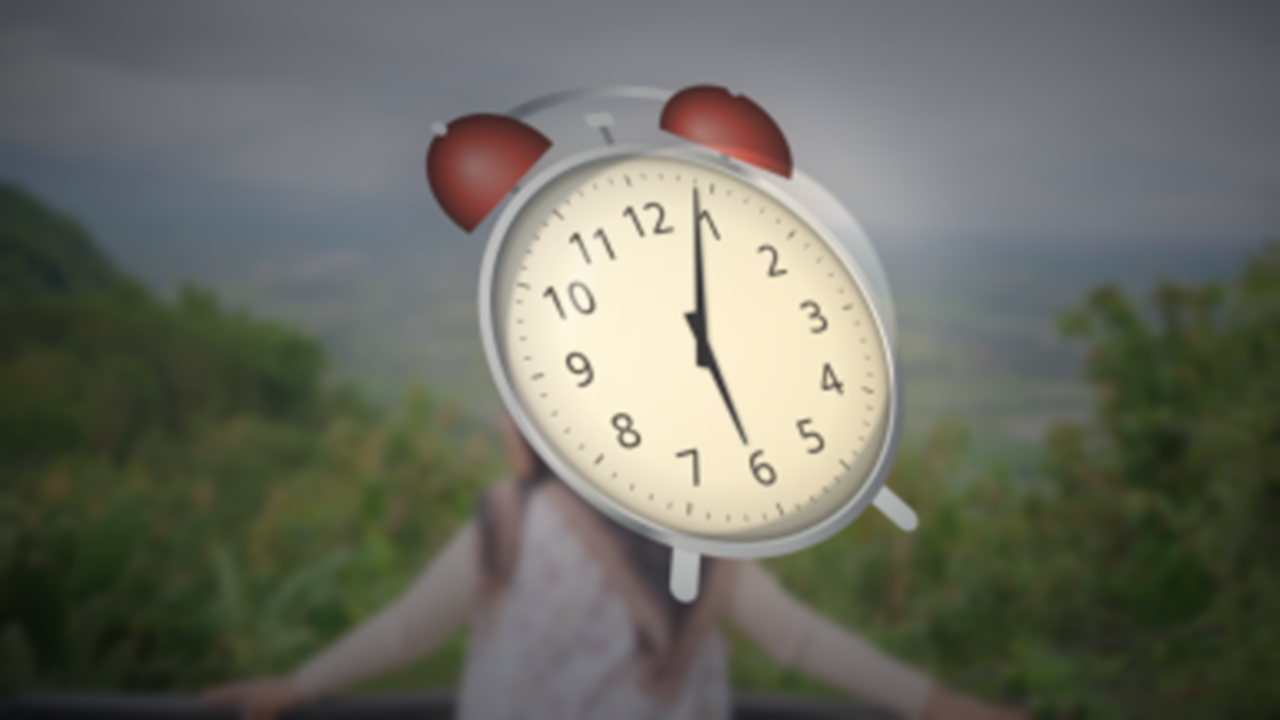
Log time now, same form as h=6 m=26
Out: h=6 m=4
